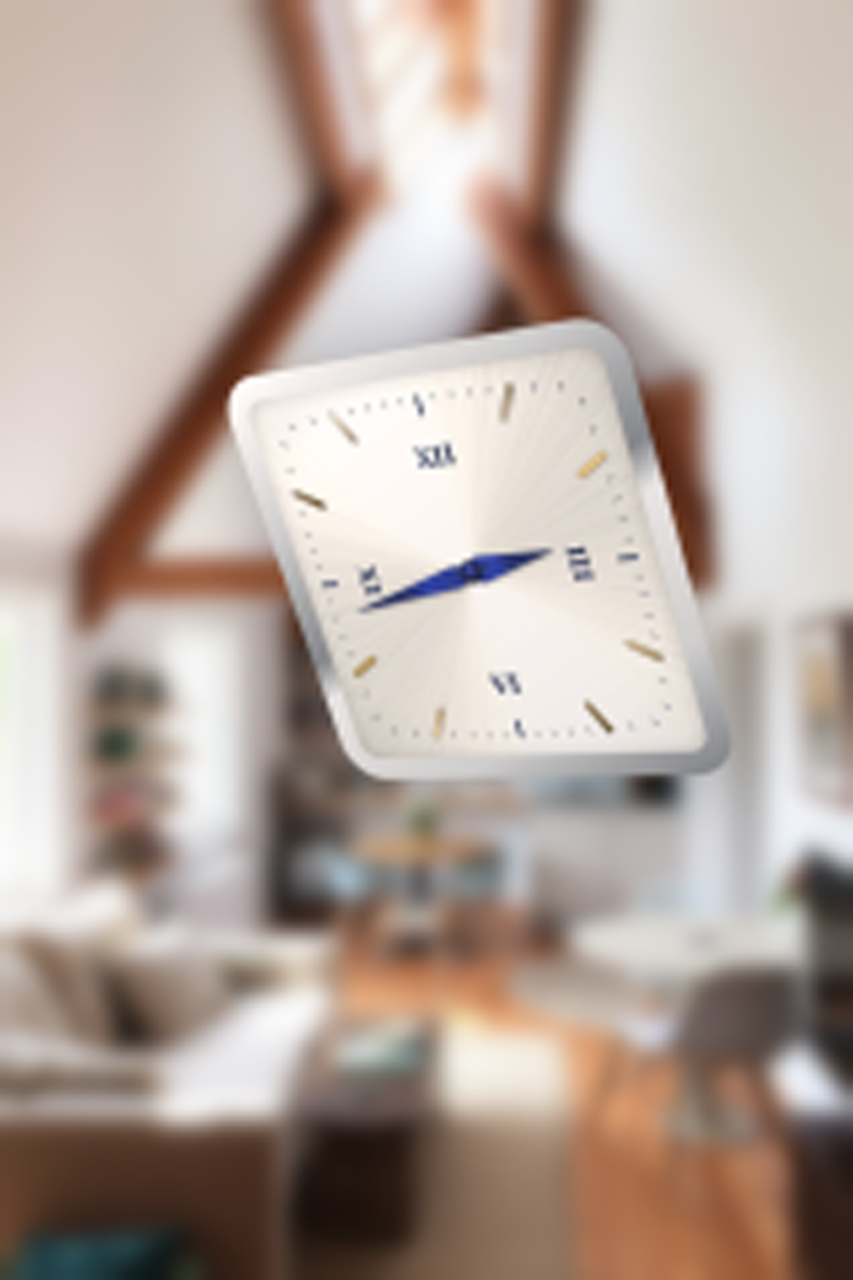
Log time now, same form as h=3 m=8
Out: h=2 m=43
